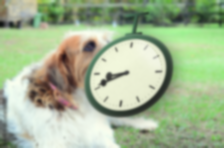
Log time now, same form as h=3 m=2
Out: h=8 m=41
